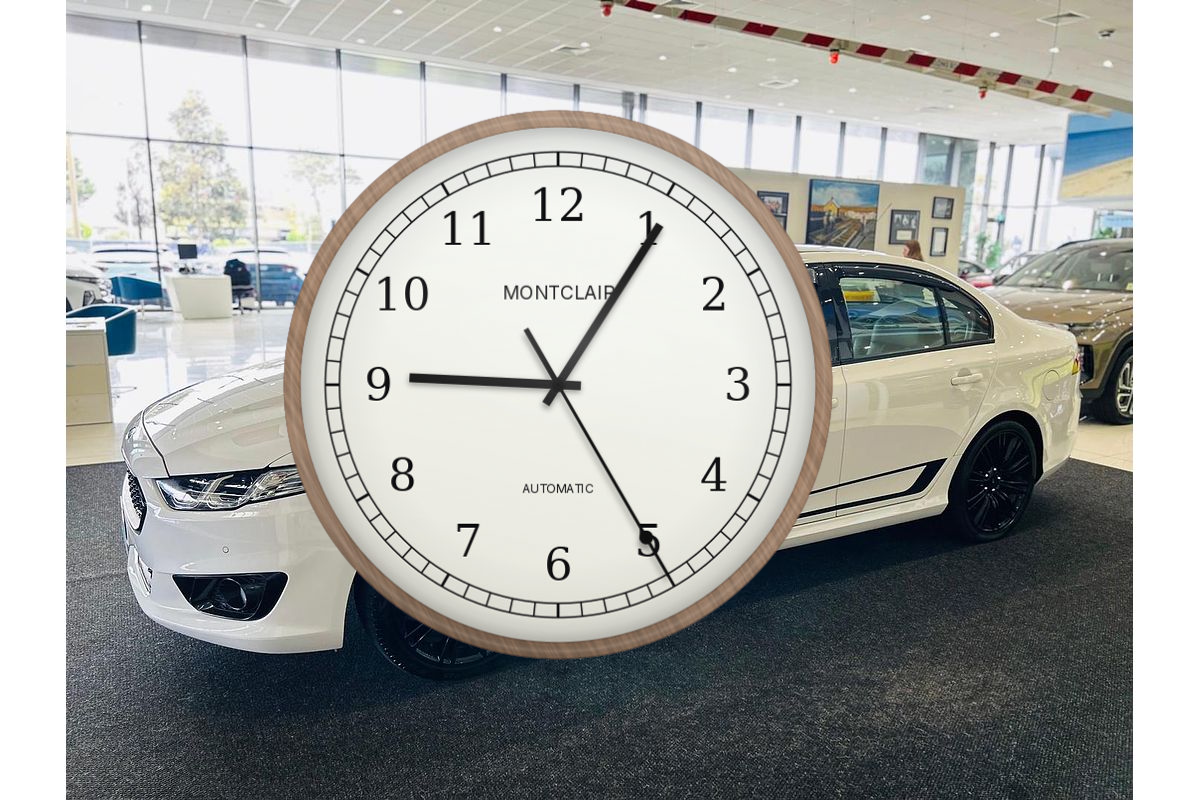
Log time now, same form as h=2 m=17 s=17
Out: h=9 m=5 s=25
